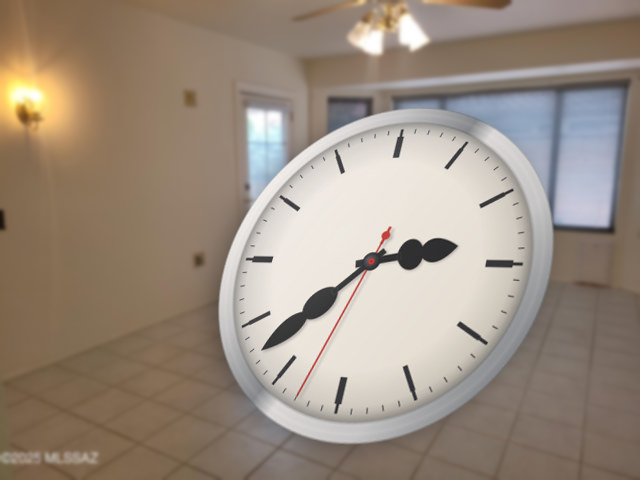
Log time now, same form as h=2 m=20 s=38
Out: h=2 m=37 s=33
